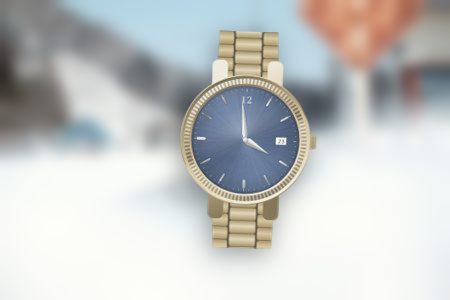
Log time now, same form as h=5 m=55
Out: h=3 m=59
